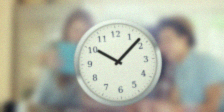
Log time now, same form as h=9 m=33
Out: h=10 m=8
